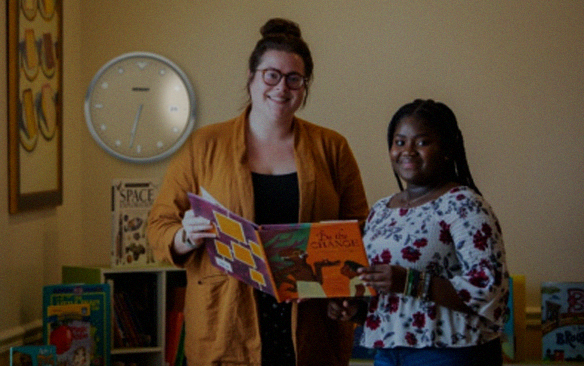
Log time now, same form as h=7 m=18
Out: h=6 m=32
